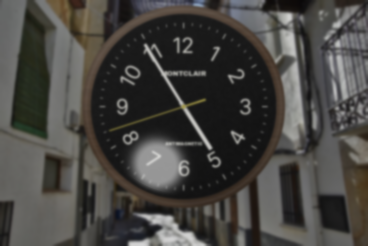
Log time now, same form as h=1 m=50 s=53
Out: h=4 m=54 s=42
